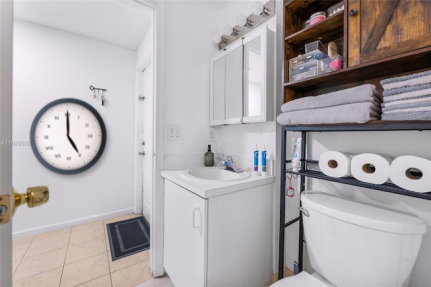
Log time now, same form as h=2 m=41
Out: h=5 m=0
